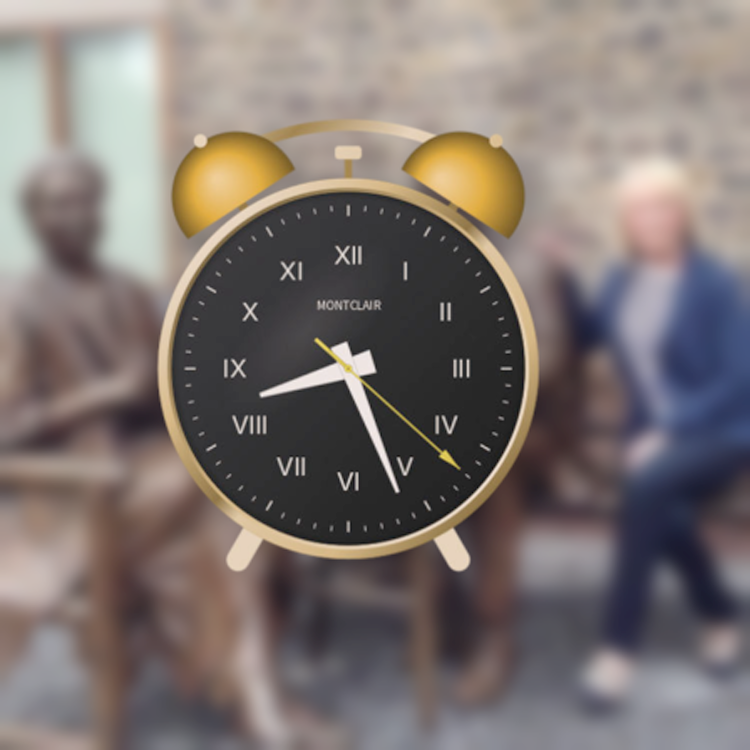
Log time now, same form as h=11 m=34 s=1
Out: h=8 m=26 s=22
